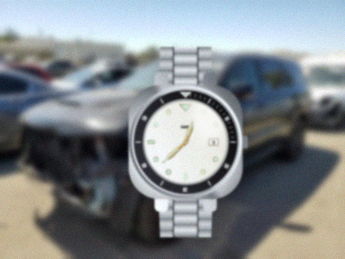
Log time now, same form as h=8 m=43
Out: h=12 m=38
